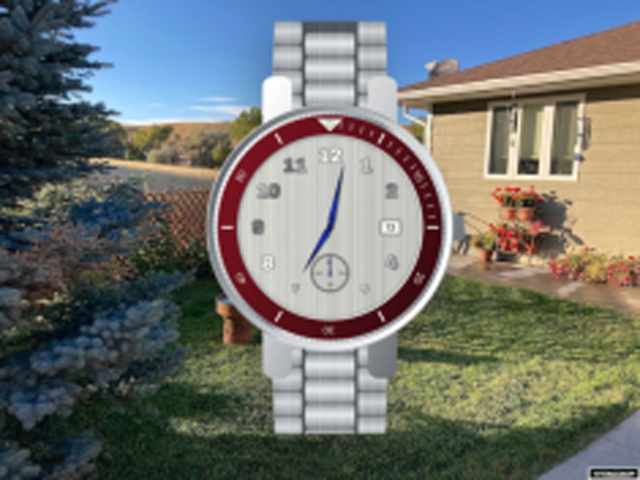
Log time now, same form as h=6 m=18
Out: h=7 m=2
